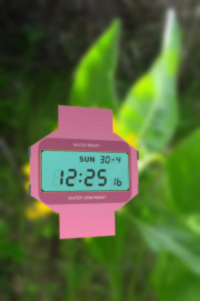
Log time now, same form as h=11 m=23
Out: h=12 m=25
